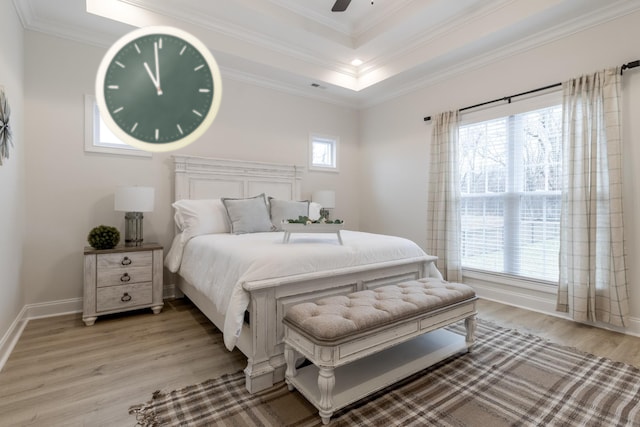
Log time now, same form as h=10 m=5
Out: h=10 m=59
